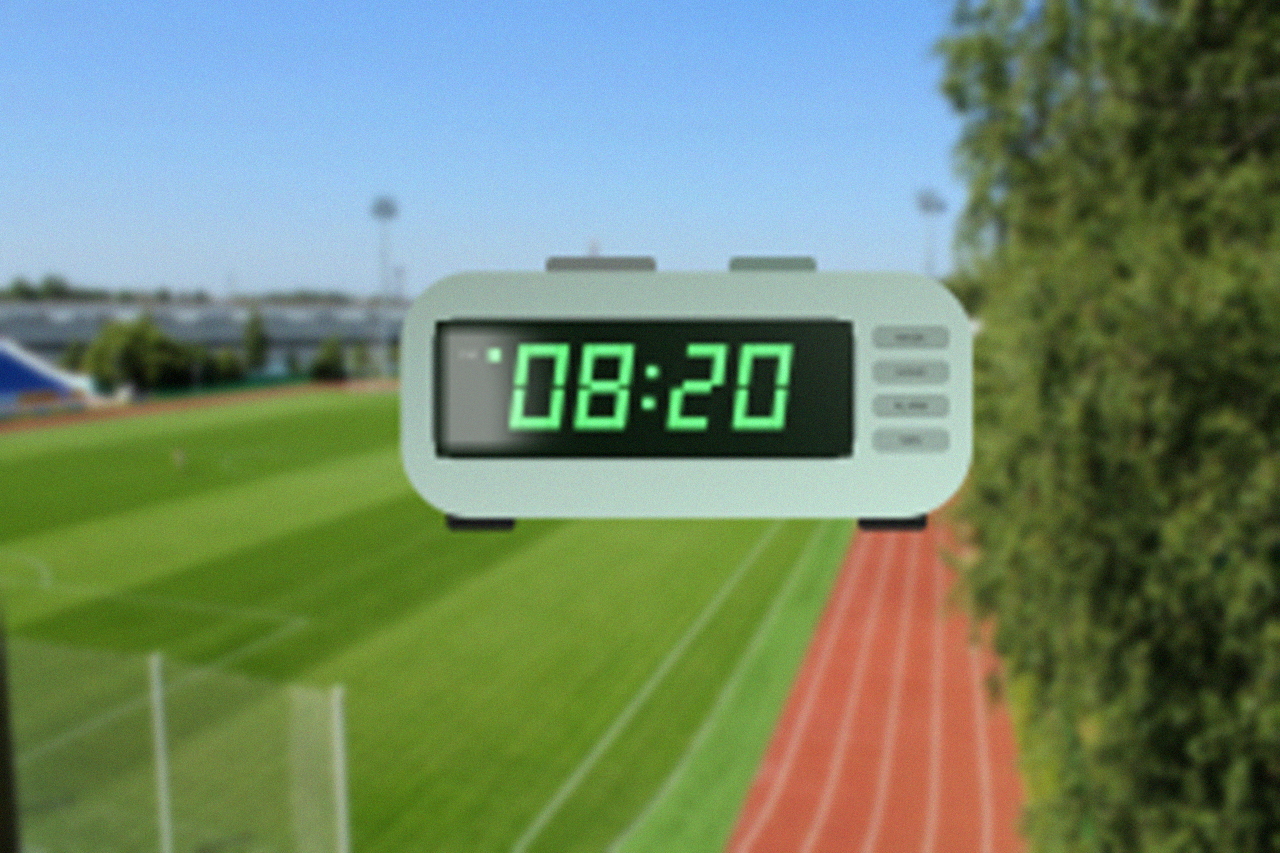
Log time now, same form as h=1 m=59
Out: h=8 m=20
